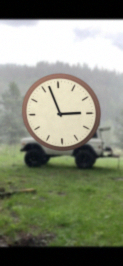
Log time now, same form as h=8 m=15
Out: h=2 m=57
